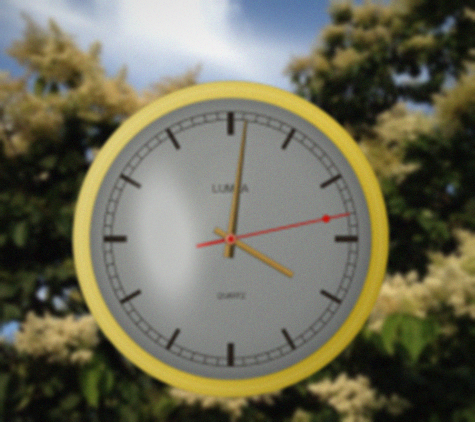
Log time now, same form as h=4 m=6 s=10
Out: h=4 m=1 s=13
